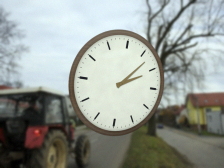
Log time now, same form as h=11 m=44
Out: h=2 m=7
